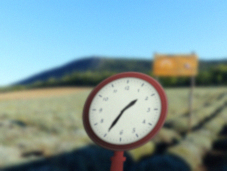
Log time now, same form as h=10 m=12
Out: h=1 m=35
